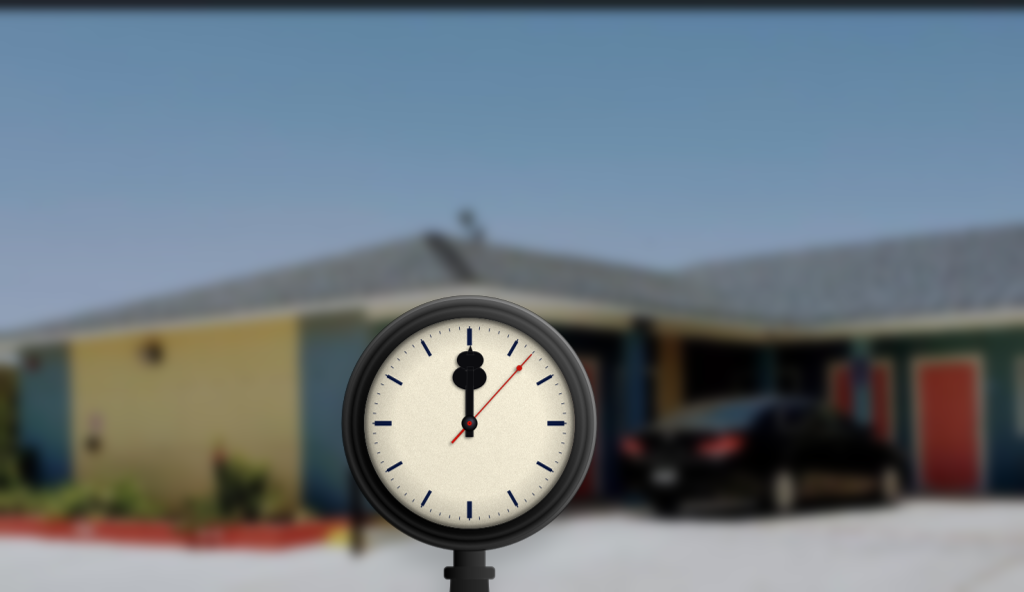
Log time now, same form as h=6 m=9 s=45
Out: h=12 m=0 s=7
